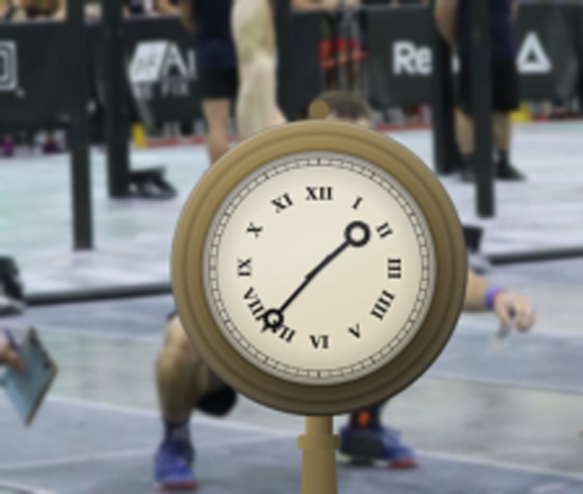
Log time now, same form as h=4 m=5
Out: h=1 m=37
